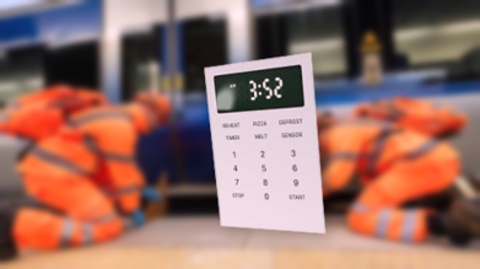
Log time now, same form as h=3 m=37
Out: h=3 m=52
